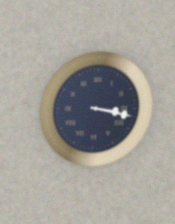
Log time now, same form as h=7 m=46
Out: h=3 m=17
